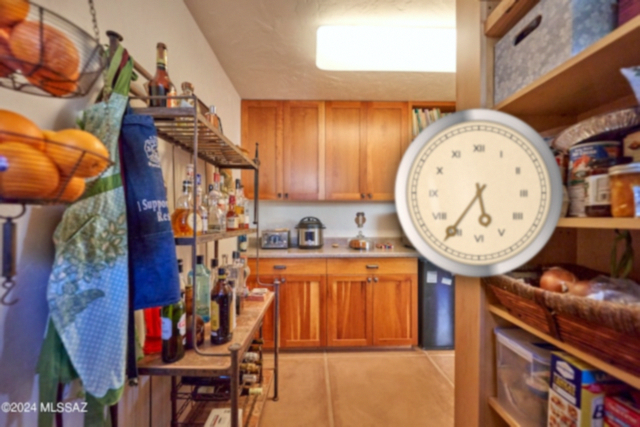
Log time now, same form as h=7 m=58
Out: h=5 m=36
